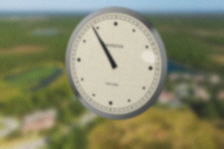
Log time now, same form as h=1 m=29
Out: h=10 m=54
